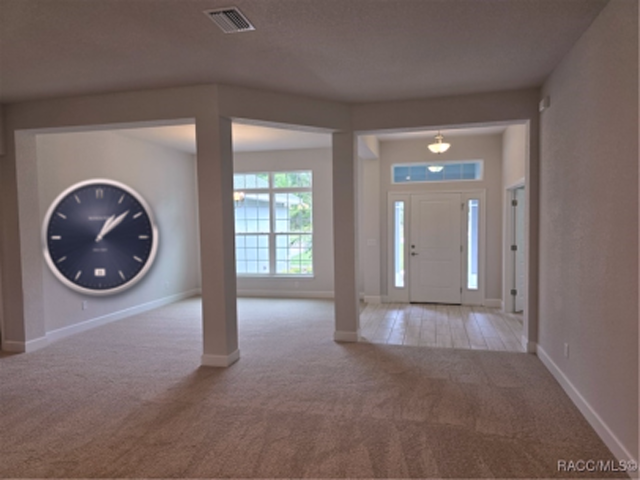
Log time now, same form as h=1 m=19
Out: h=1 m=8
